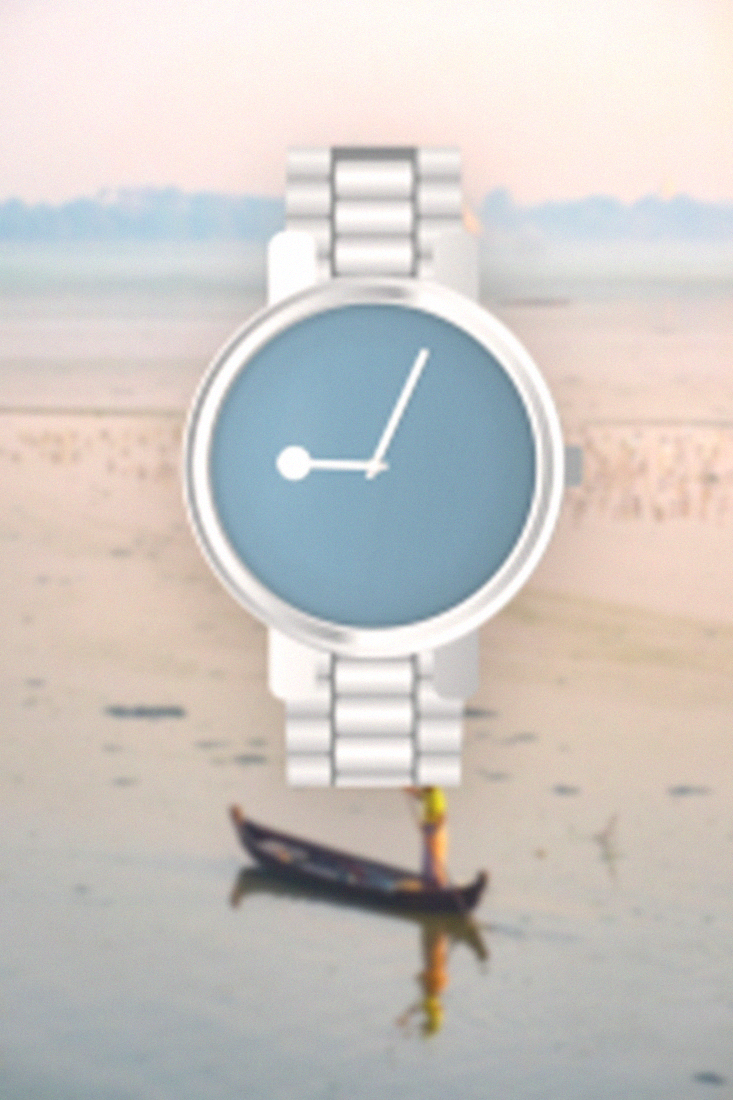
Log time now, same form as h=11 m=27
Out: h=9 m=4
